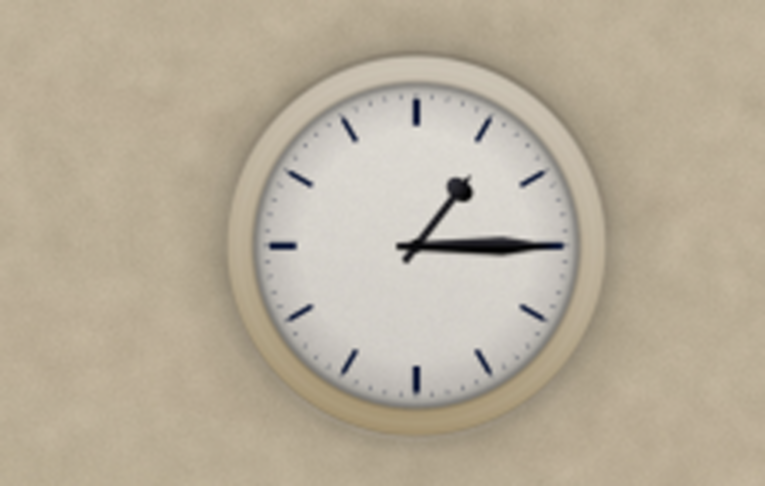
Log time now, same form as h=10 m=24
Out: h=1 m=15
